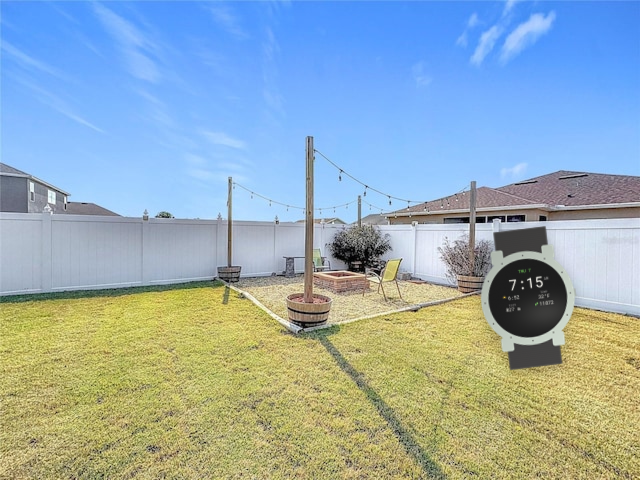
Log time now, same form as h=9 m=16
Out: h=7 m=15
